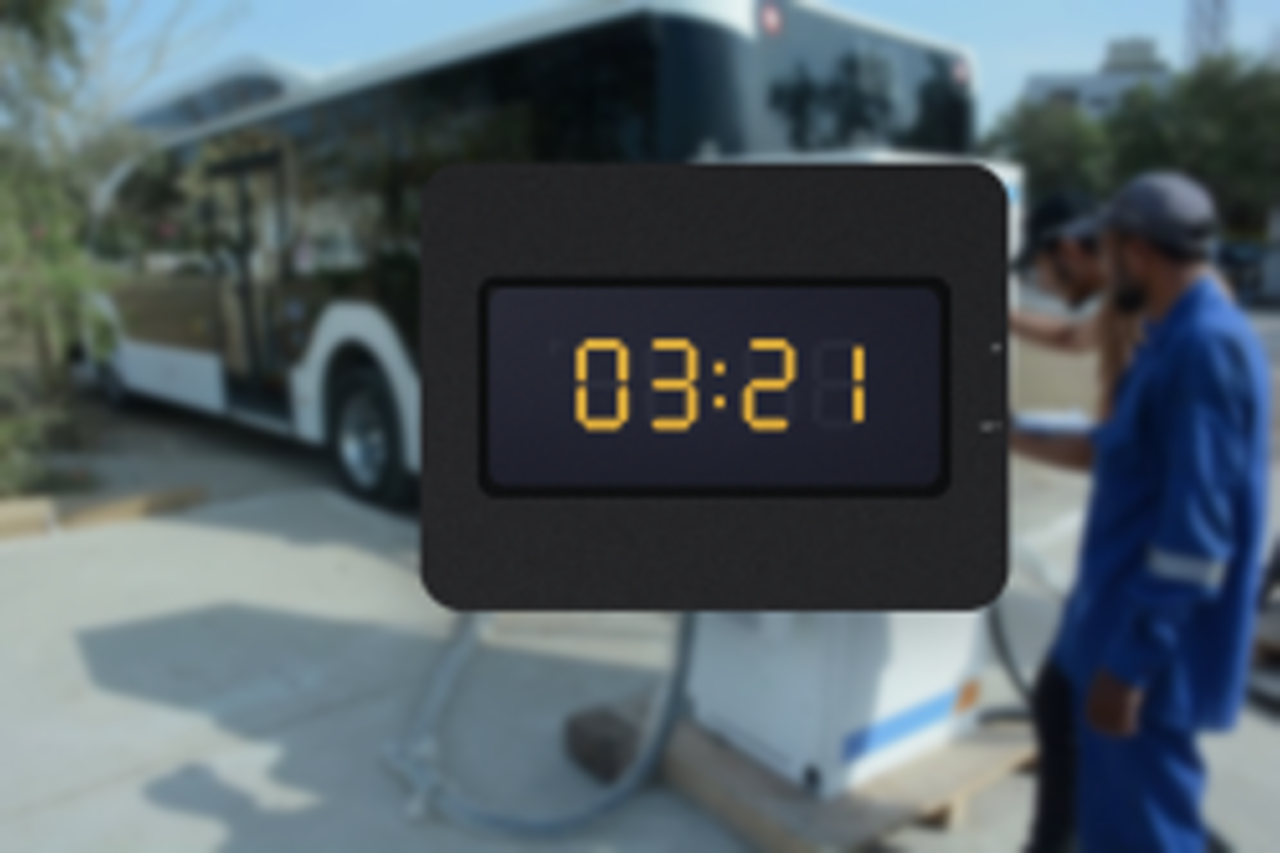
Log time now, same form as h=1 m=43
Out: h=3 m=21
